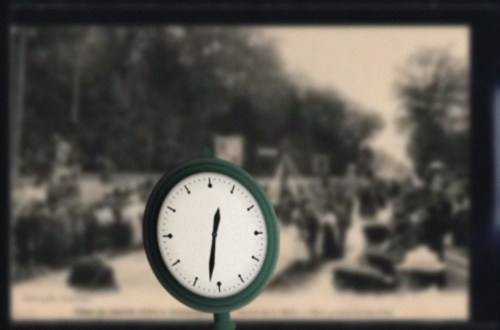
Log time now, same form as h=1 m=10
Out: h=12 m=32
